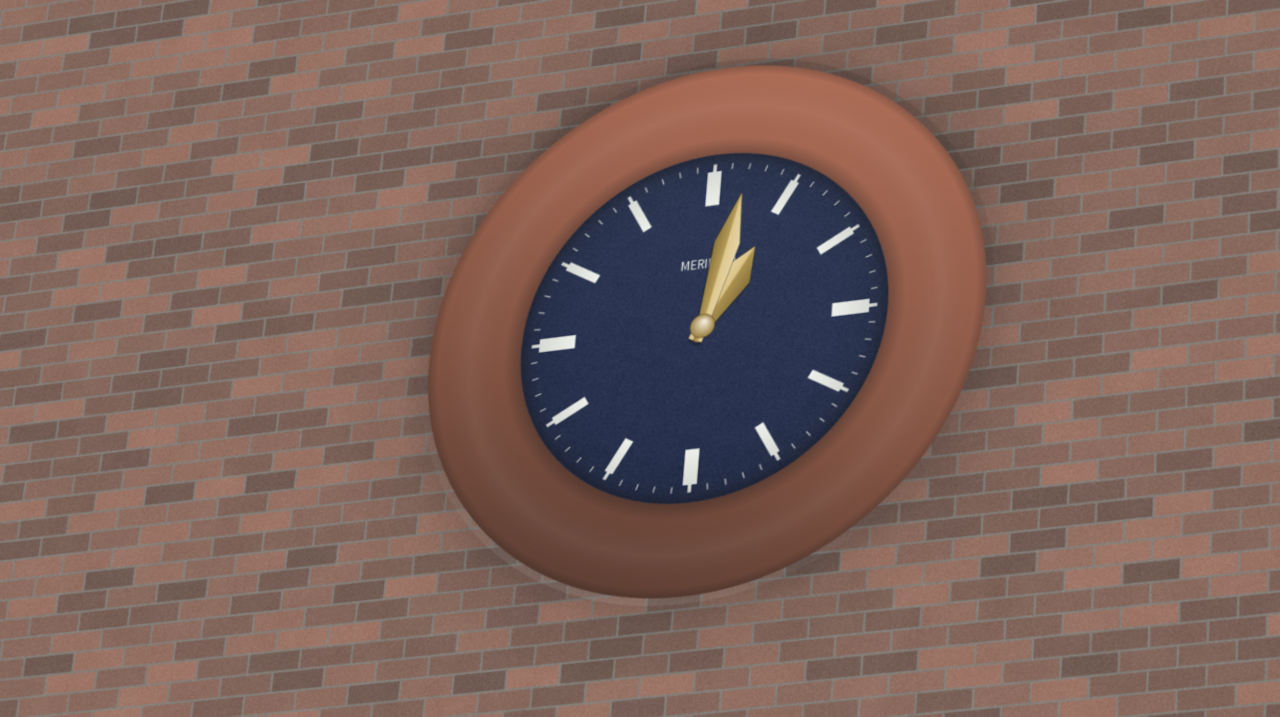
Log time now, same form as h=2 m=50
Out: h=1 m=2
